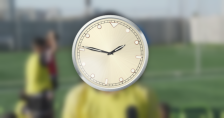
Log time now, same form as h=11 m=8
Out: h=1 m=46
